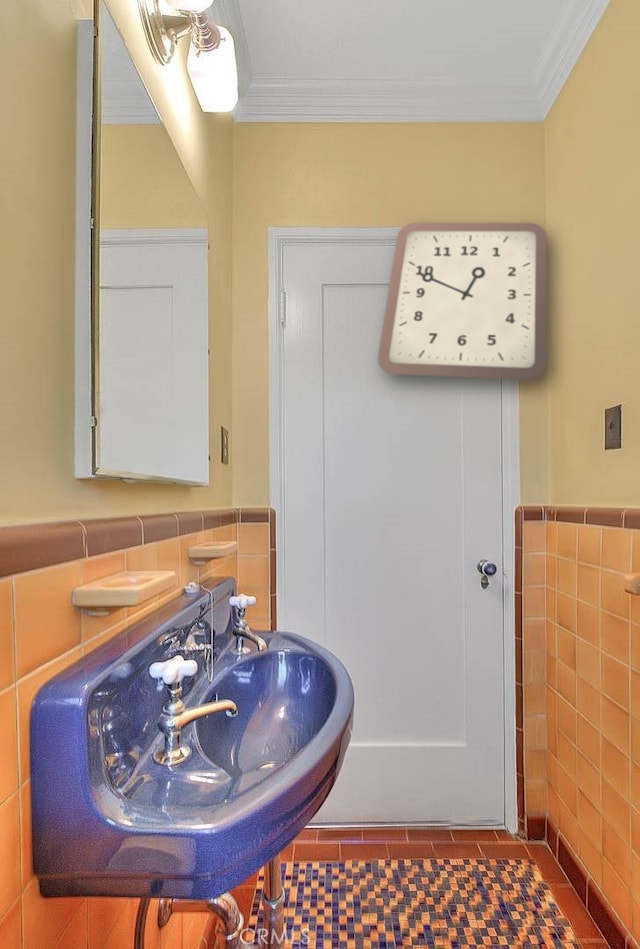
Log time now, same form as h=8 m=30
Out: h=12 m=49
